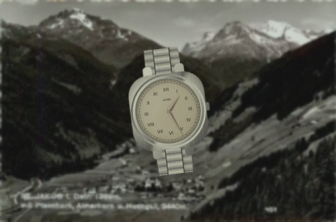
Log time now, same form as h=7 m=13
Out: h=1 m=26
